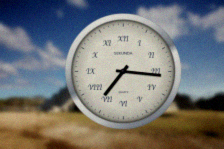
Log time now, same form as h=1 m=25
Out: h=7 m=16
